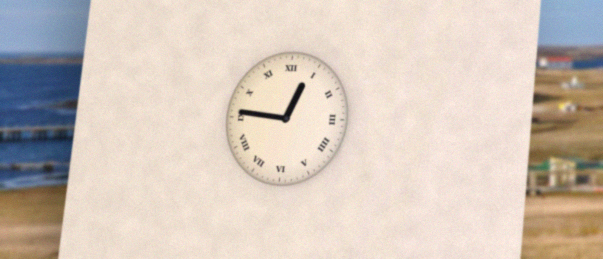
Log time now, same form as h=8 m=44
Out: h=12 m=46
